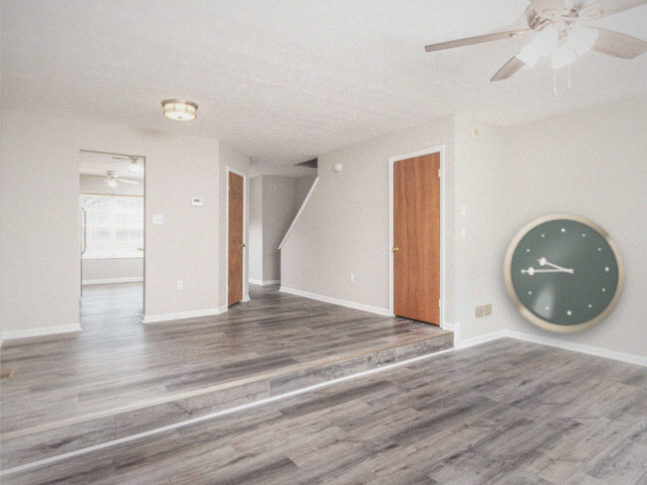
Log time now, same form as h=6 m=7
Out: h=9 m=45
